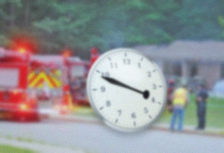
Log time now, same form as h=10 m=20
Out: h=3 m=49
